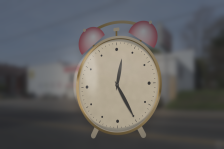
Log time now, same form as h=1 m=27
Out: h=12 m=25
